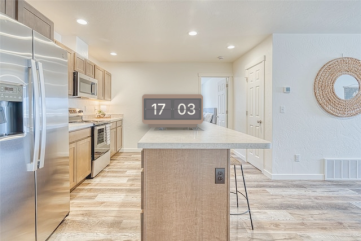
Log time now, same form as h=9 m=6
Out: h=17 m=3
